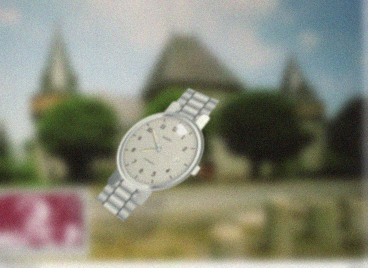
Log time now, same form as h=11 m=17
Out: h=7 m=51
